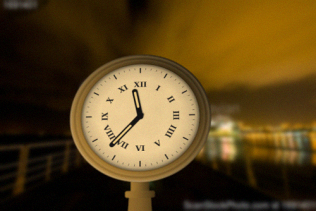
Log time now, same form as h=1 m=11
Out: h=11 m=37
